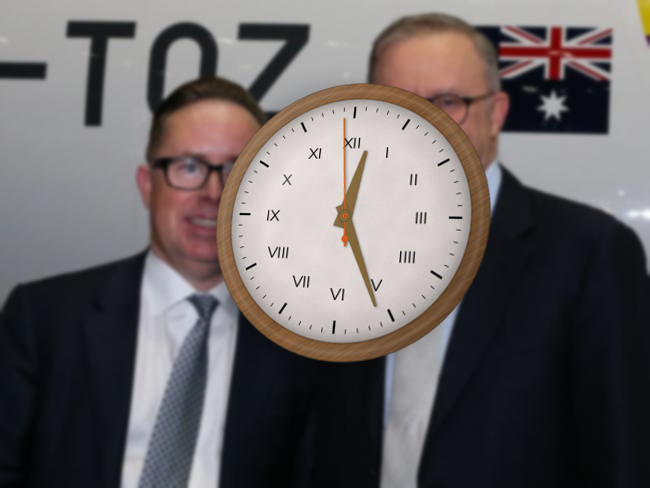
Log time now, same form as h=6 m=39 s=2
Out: h=12 m=25 s=59
